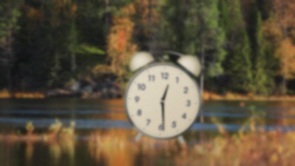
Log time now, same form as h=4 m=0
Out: h=12 m=29
